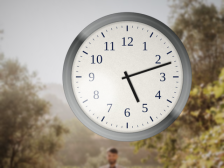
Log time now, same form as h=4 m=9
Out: h=5 m=12
